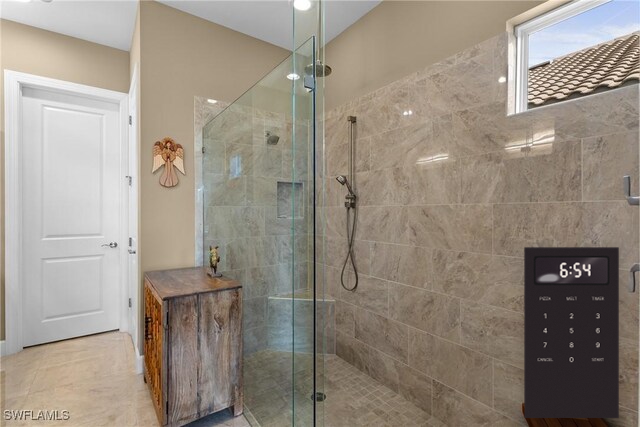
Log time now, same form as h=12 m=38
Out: h=6 m=54
